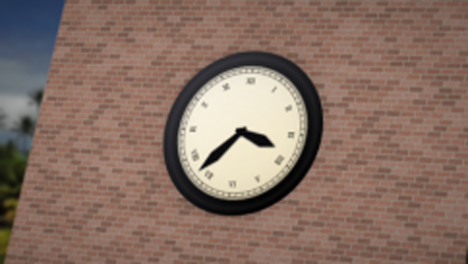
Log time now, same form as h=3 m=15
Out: h=3 m=37
